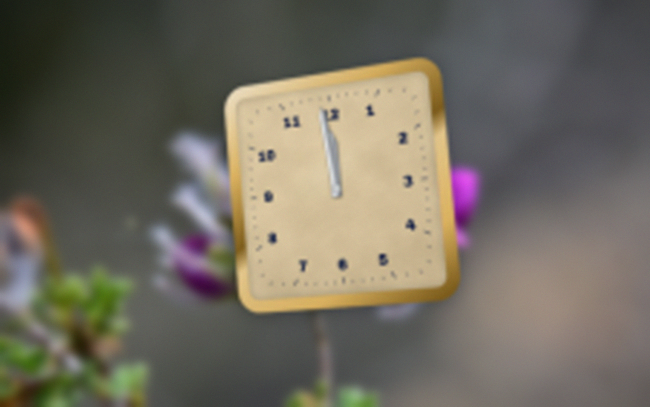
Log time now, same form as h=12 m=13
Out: h=11 m=59
